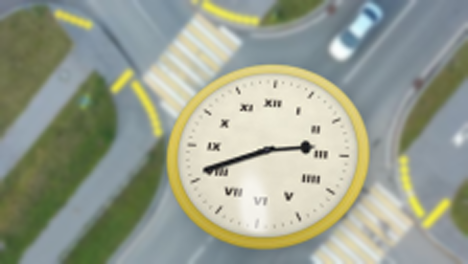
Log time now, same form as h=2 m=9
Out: h=2 m=41
